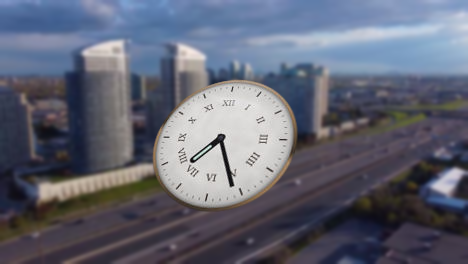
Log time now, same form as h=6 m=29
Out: h=7 m=26
